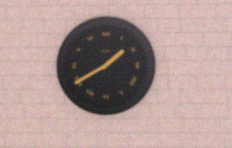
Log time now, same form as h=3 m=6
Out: h=1 m=40
